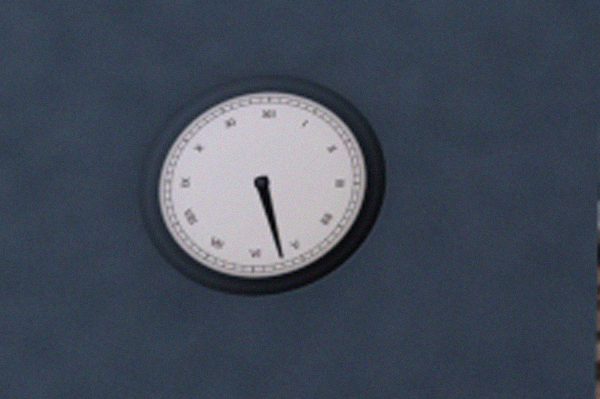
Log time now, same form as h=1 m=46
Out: h=5 m=27
